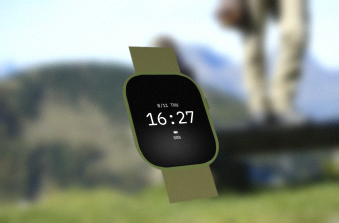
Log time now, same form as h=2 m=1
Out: h=16 m=27
